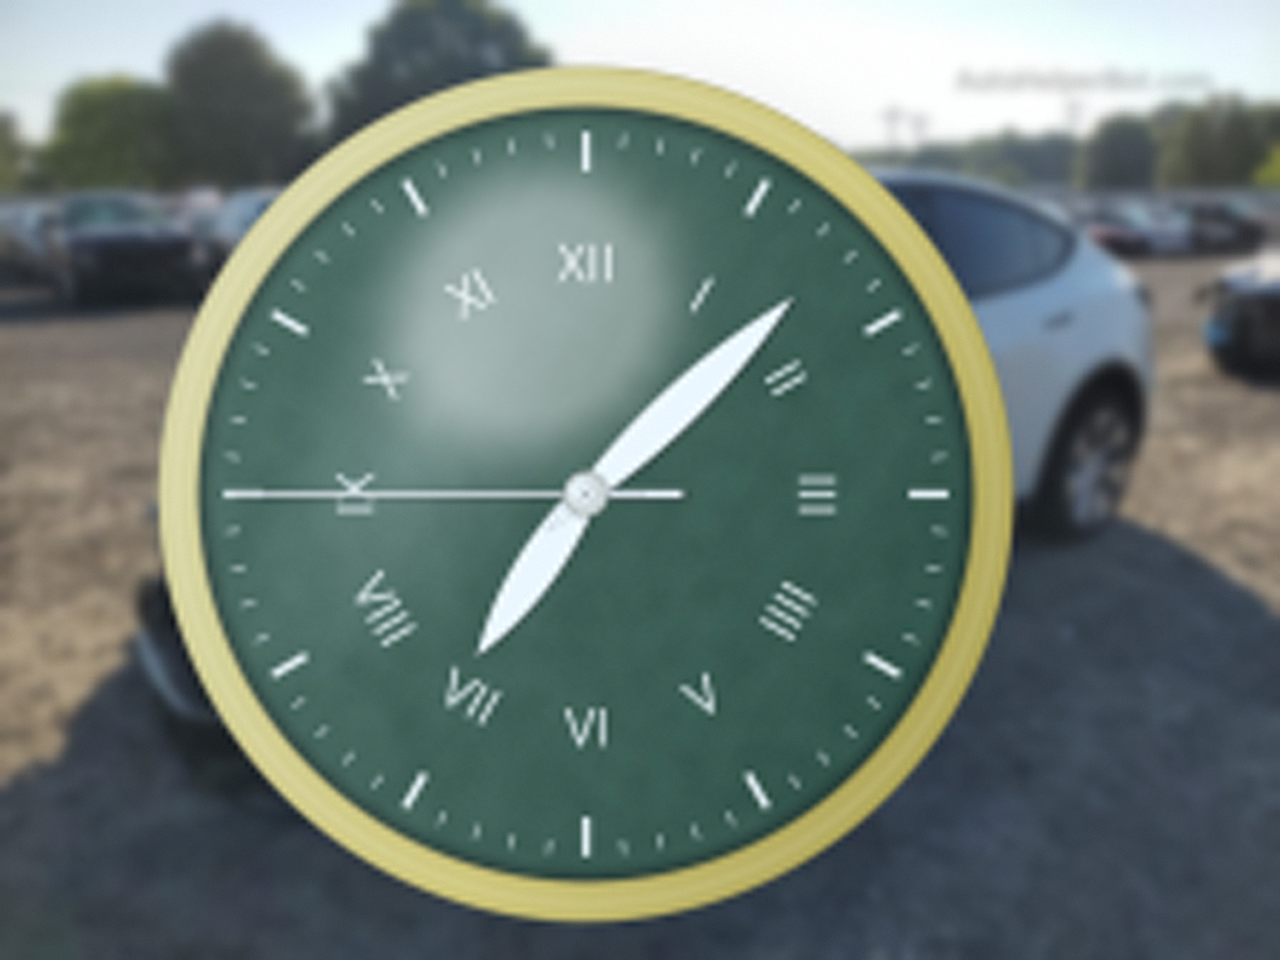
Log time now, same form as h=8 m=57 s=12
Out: h=7 m=7 s=45
